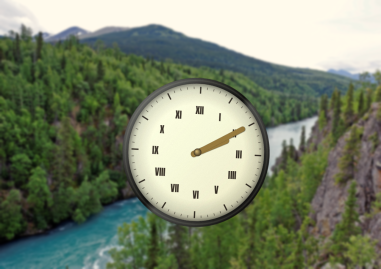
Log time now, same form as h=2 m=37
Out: h=2 m=10
